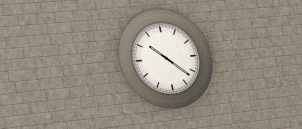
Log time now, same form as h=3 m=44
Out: h=10 m=22
